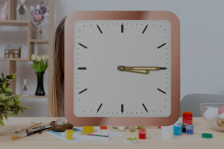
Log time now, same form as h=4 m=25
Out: h=3 m=15
